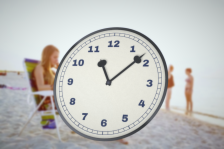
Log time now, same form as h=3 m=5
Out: h=11 m=8
